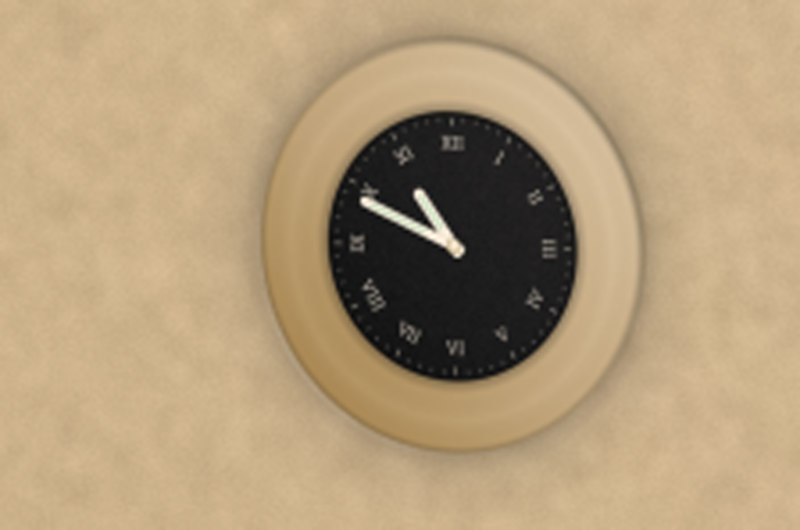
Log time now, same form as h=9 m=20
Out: h=10 m=49
